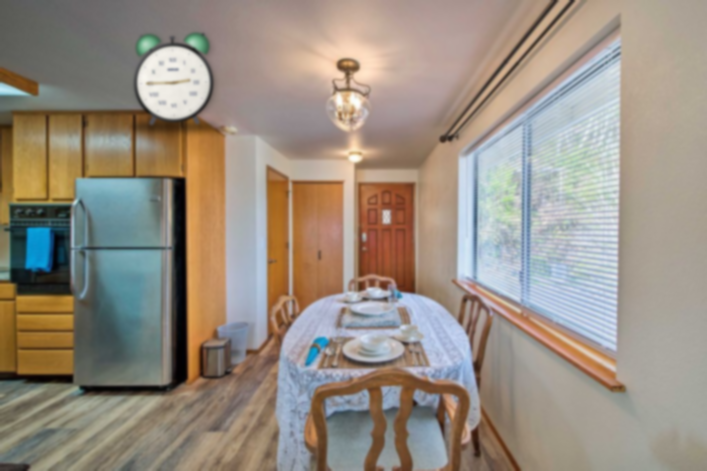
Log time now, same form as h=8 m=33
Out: h=2 m=45
